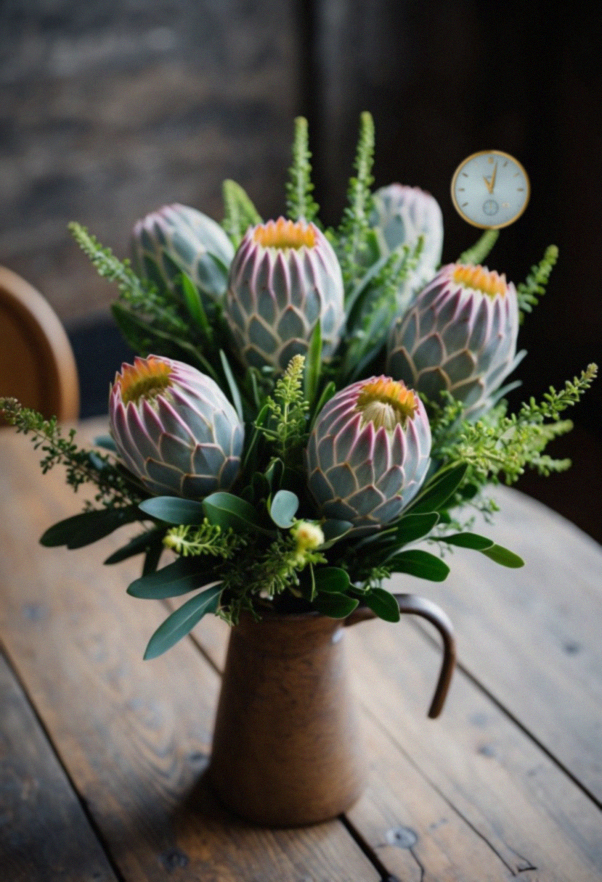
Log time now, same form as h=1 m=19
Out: h=11 m=2
